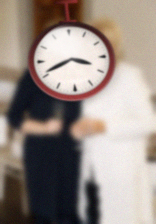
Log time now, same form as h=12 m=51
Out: h=3 m=41
